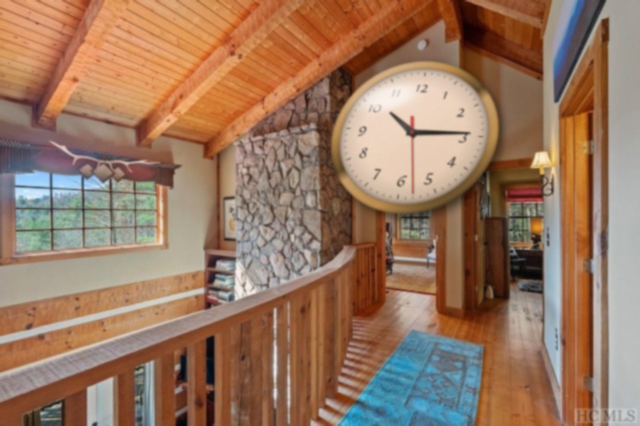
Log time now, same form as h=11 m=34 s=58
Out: h=10 m=14 s=28
